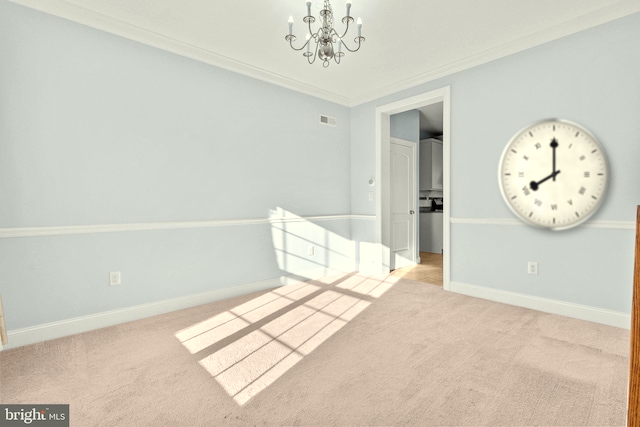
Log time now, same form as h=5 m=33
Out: h=8 m=0
